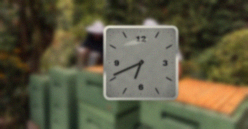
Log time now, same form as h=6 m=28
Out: h=6 m=41
